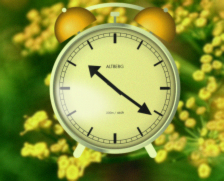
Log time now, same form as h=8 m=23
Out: h=10 m=21
